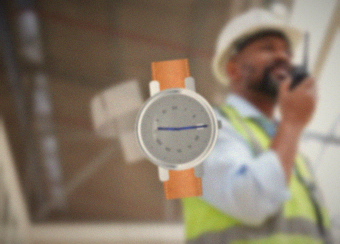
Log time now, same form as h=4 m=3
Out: h=9 m=15
